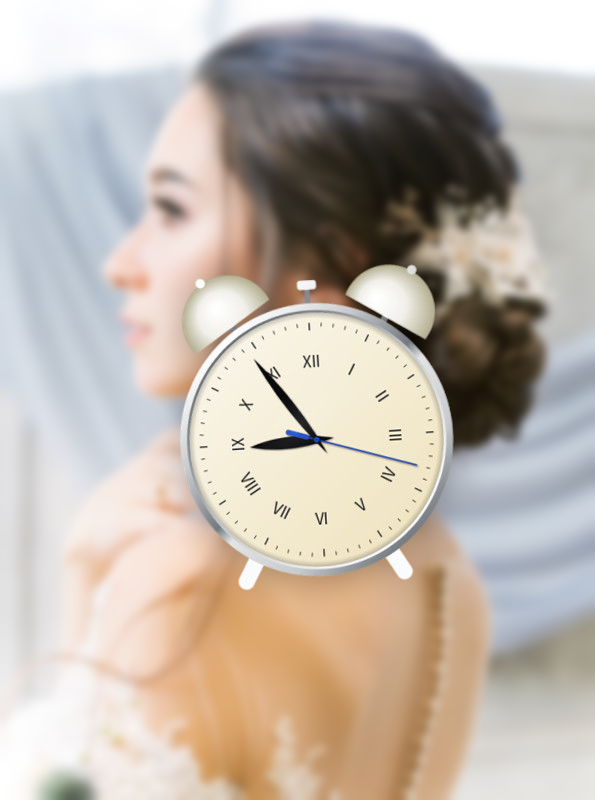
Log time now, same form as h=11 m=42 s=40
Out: h=8 m=54 s=18
